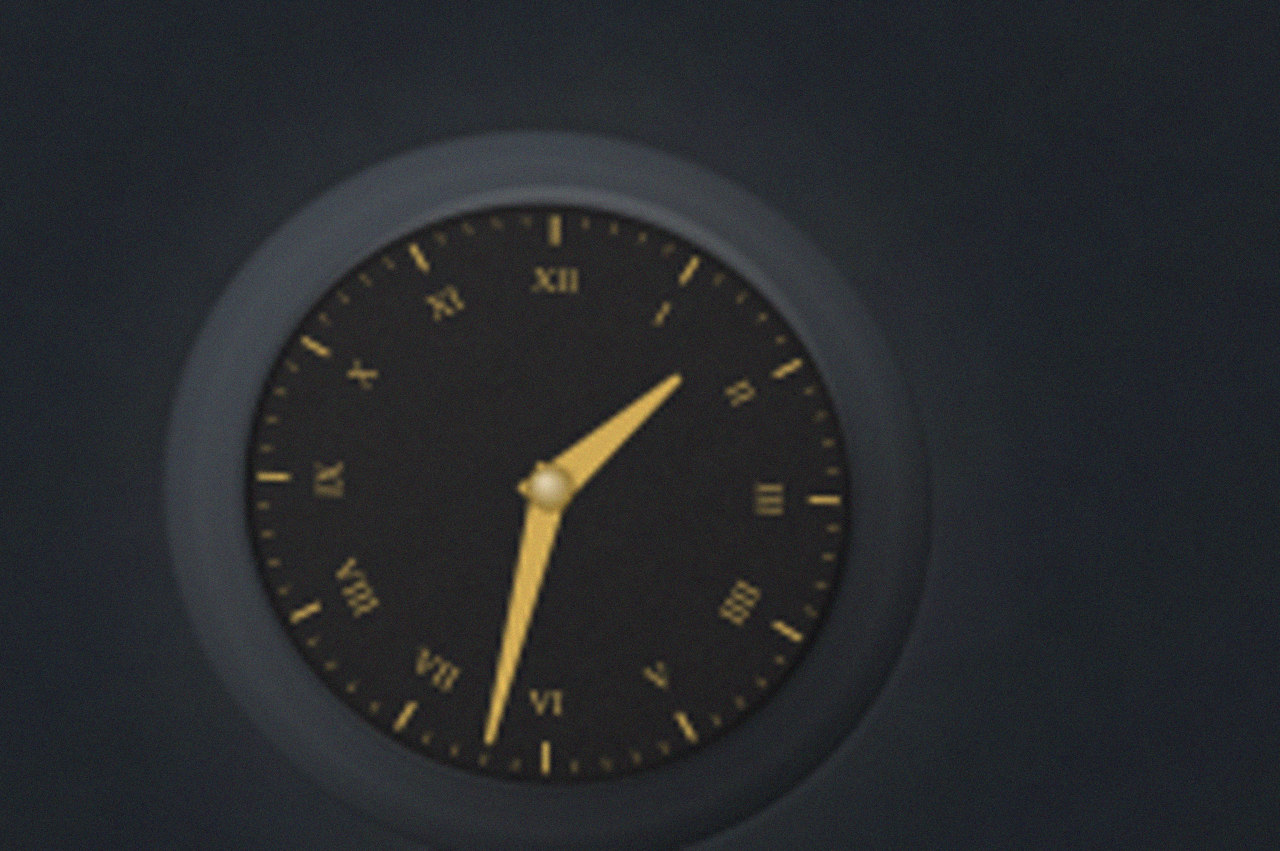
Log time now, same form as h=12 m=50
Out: h=1 m=32
